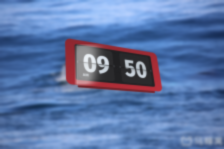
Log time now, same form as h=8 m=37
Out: h=9 m=50
